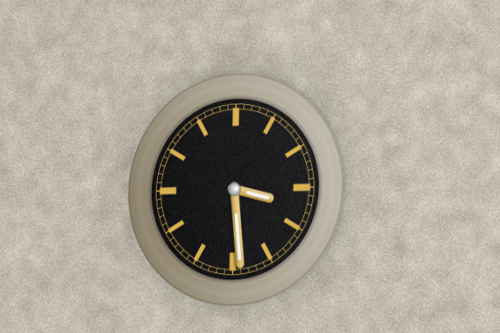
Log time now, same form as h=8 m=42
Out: h=3 m=29
